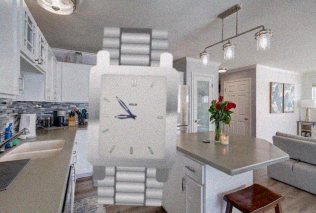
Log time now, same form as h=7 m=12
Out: h=8 m=53
